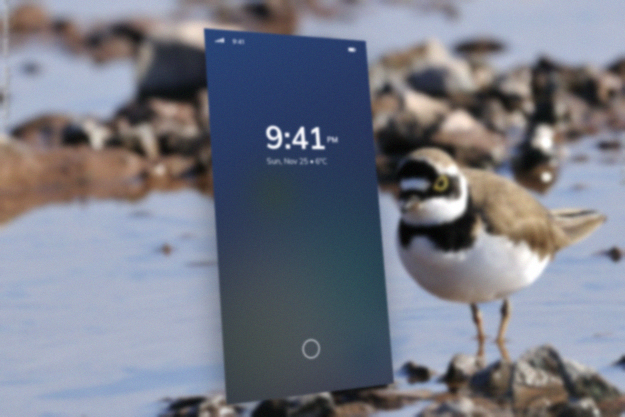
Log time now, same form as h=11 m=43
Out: h=9 m=41
